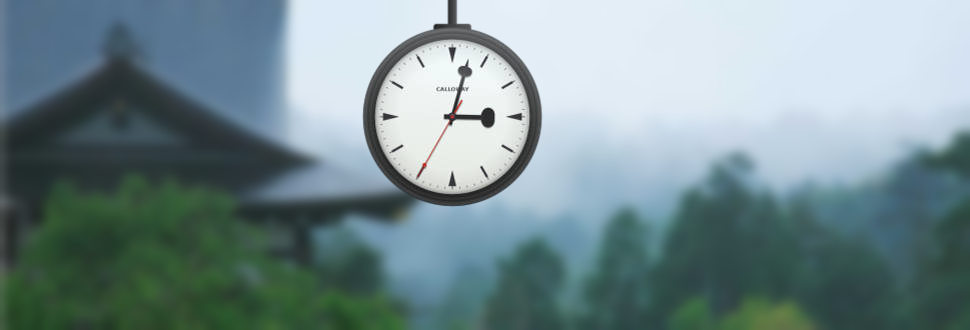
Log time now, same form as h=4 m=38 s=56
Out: h=3 m=2 s=35
